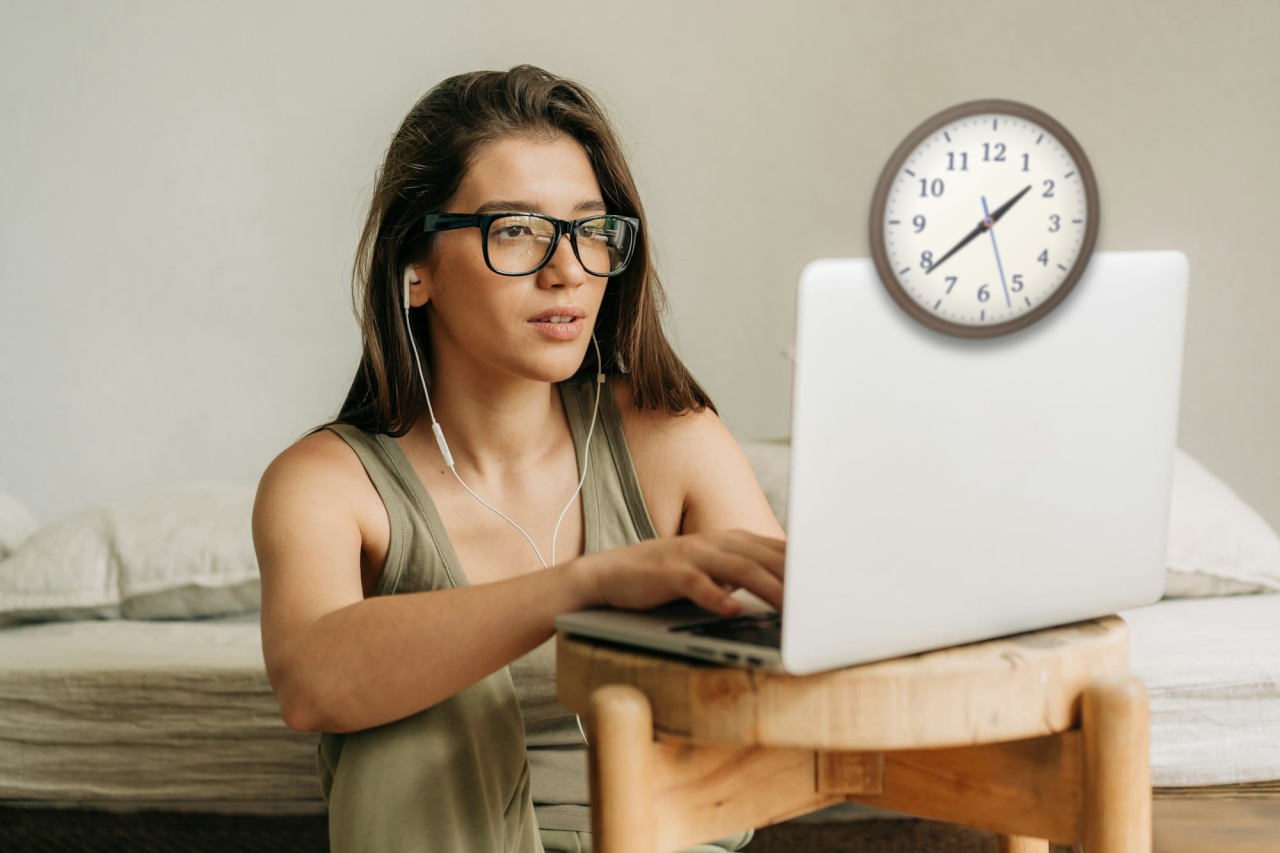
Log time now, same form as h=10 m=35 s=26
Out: h=1 m=38 s=27
